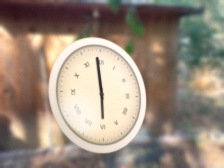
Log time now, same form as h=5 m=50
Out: h=5 m=59
